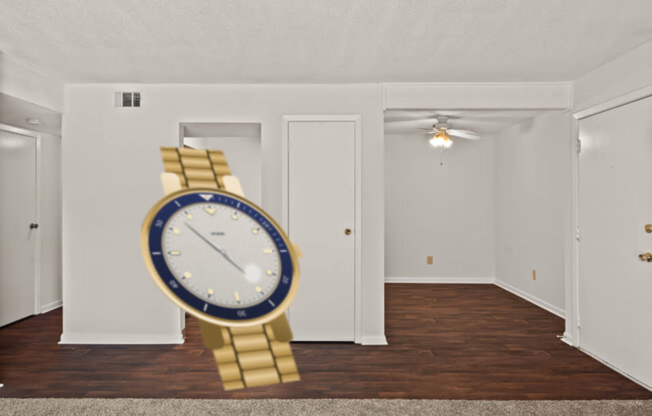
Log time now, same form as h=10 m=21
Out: h=4 m=53
